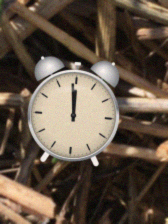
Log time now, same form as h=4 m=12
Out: h=11 m=59
